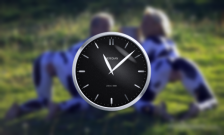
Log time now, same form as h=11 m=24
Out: h=11 m=8
